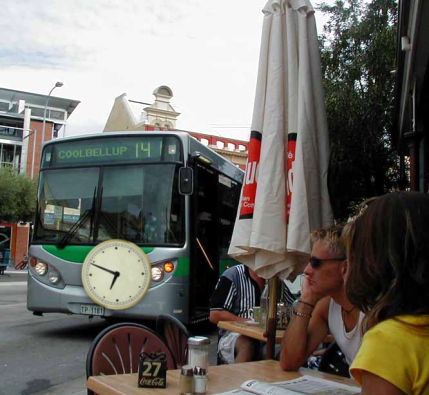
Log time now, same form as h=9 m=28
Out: h=6 m=49
